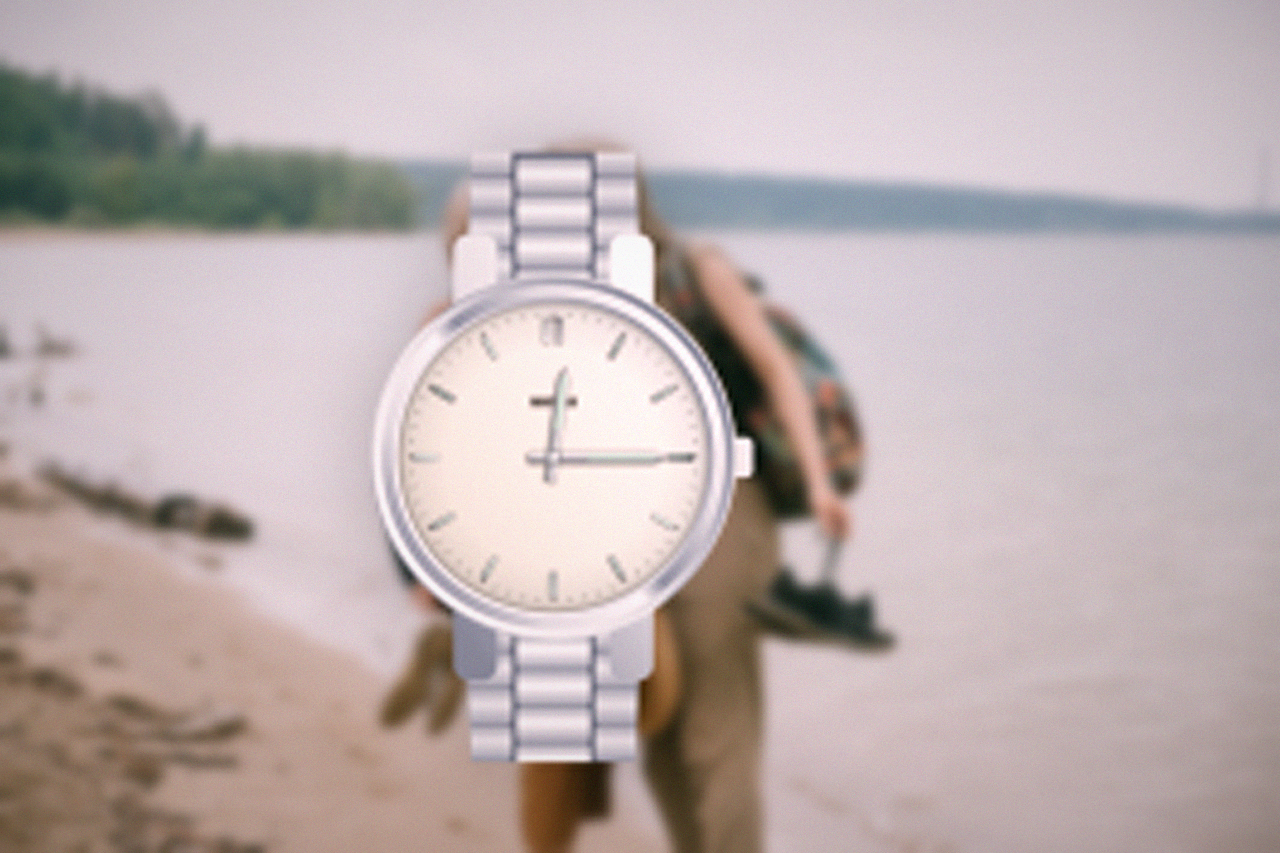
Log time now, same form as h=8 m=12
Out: h=12 m=15
